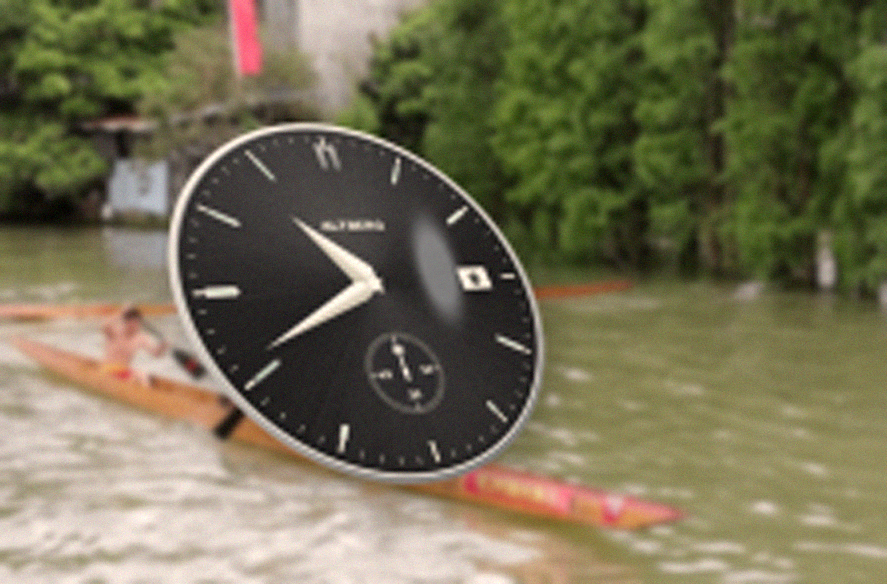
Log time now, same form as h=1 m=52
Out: h=10 m=41
